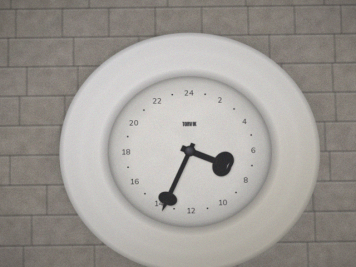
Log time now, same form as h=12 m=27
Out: h=7 m=34
